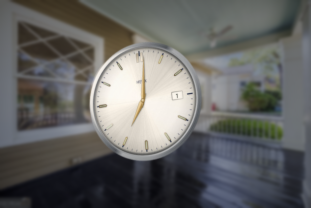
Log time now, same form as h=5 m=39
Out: h=7 m=1
